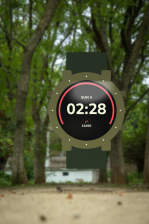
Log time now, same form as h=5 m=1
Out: h=2 m=28
